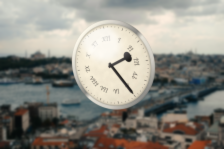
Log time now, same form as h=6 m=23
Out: h=2 m=25
